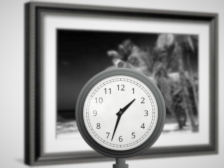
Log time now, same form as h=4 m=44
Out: h=1 m=33
